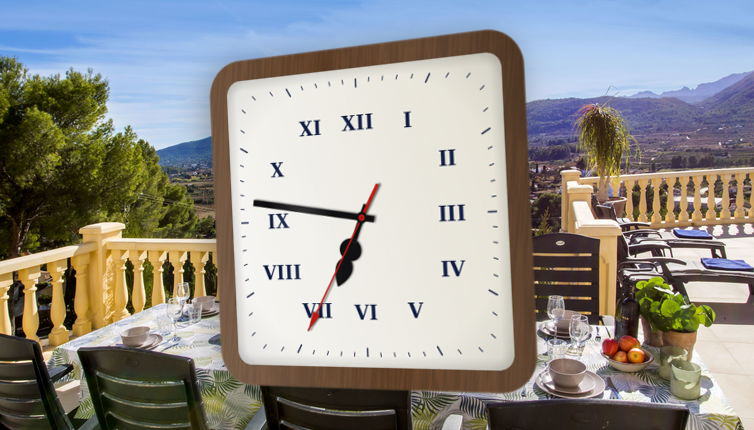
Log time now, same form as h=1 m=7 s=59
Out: h=6 m=46 s=35
